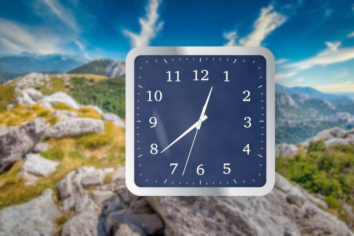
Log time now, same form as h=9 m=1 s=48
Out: h=12 m=38 s=33
